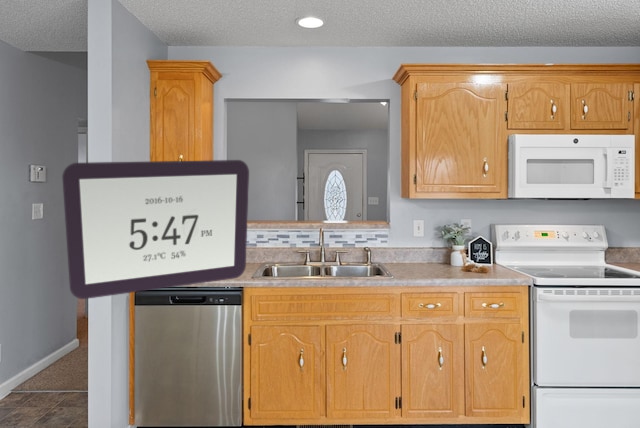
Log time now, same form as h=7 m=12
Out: h=5 m=47
